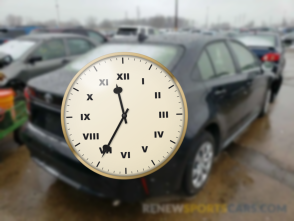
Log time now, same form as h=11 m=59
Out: h=11 m=35
